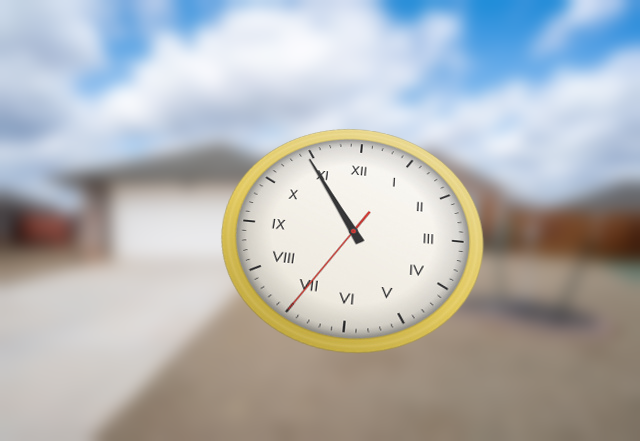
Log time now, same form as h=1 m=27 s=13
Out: h=10 m=54 s=35
